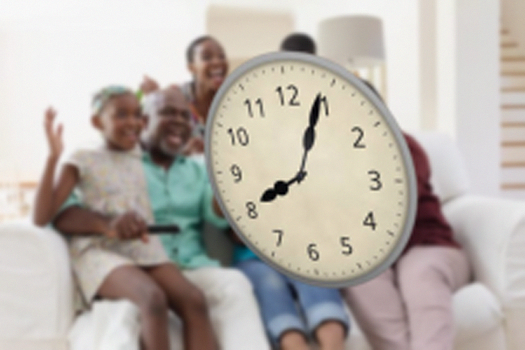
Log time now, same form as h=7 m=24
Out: h=8 m=4
